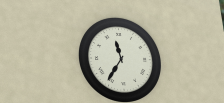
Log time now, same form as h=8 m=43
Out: h=11 m=36
